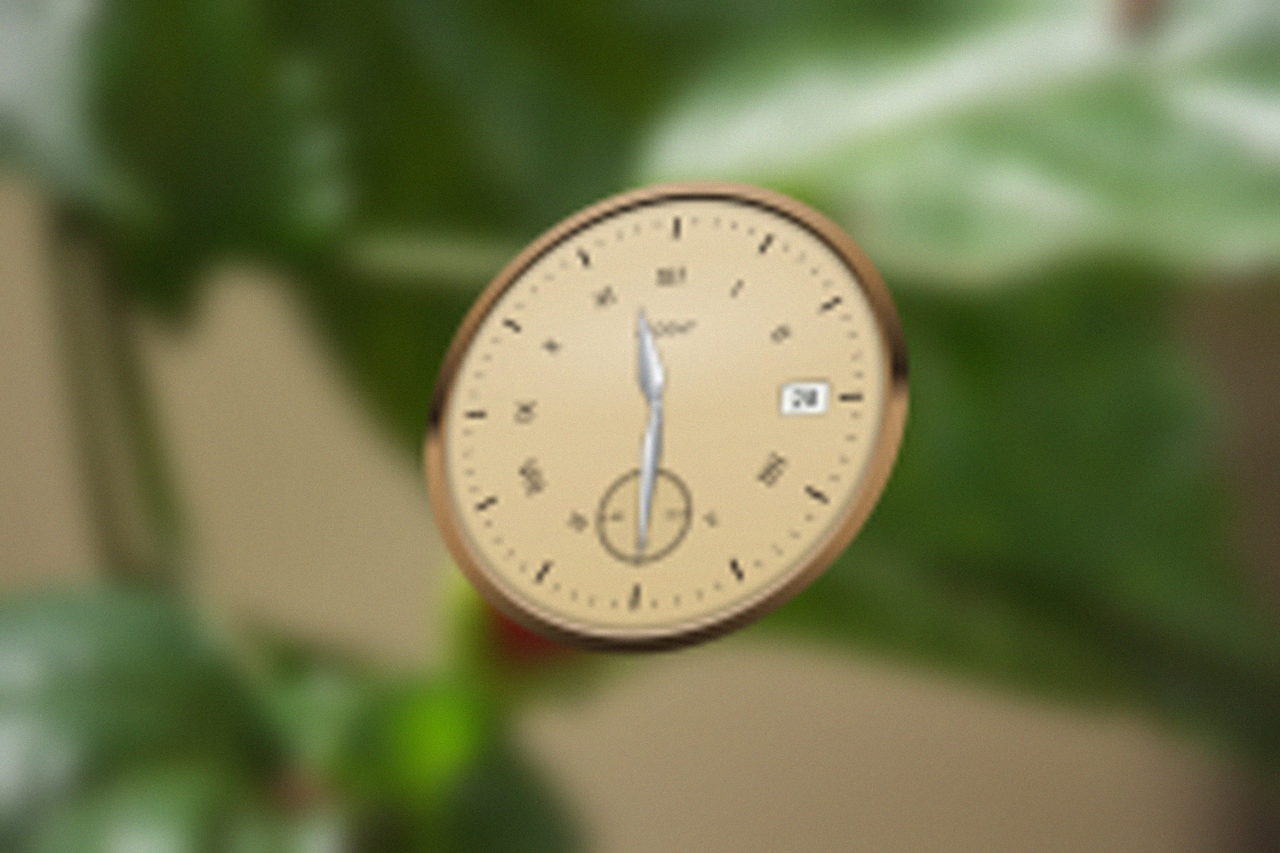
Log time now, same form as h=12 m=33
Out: h=11 m=30
